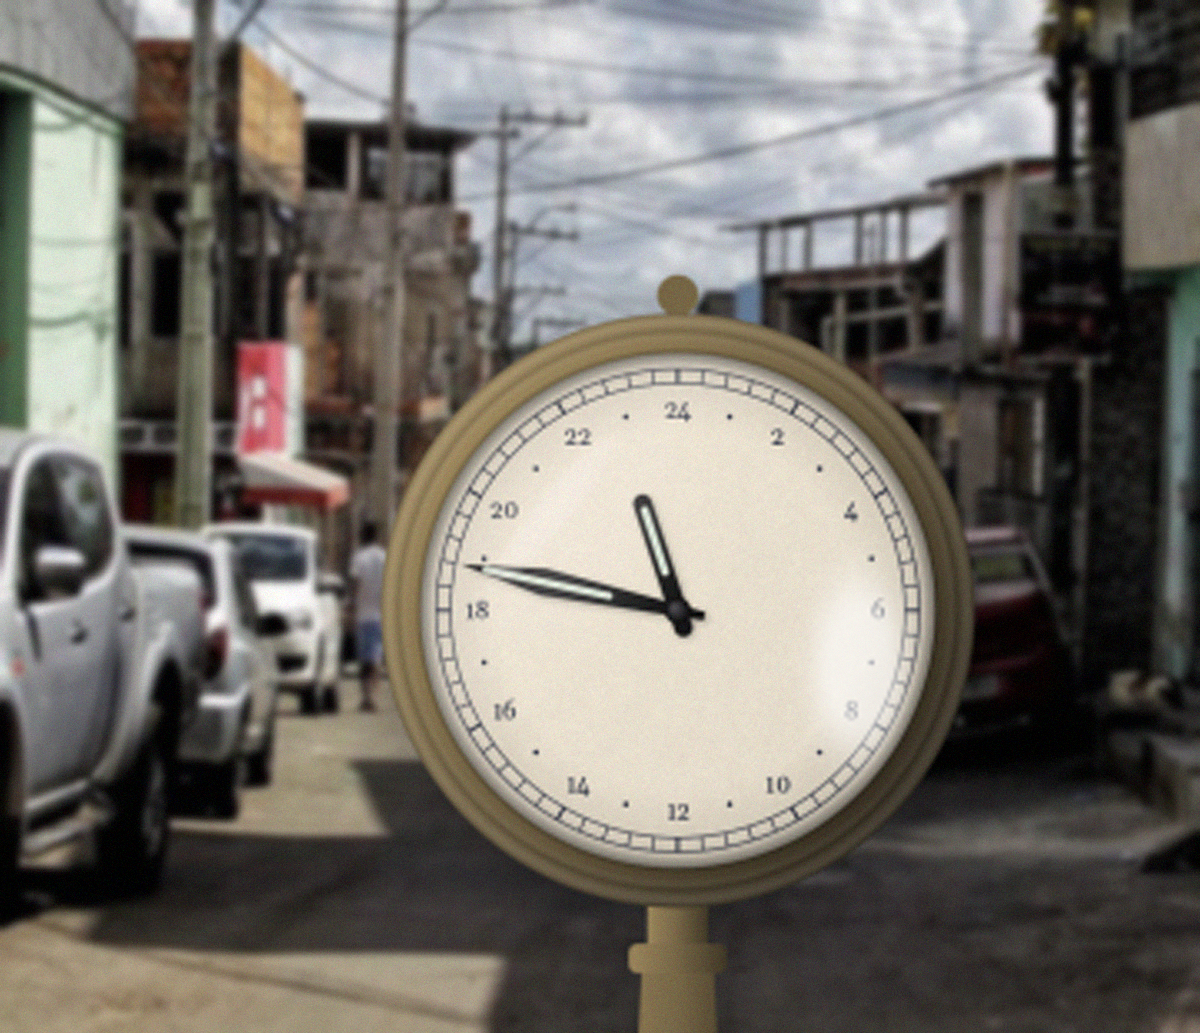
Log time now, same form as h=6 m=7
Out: h=22 m=47
